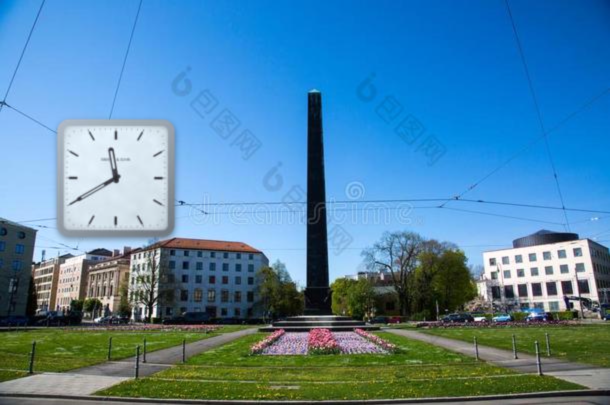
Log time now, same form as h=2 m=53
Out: h=11 m=40
